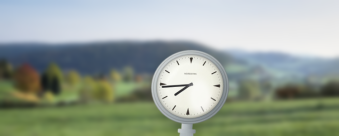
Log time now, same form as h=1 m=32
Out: h=7 m=44
